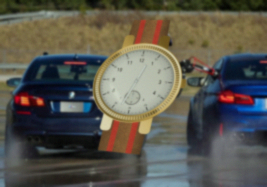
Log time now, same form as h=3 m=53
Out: h=12 m=33
